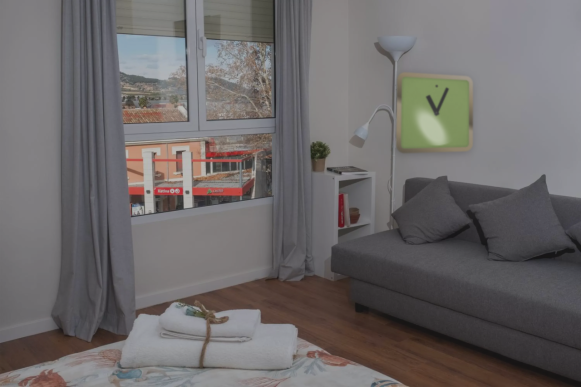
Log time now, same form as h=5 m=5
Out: h=11 m=4
